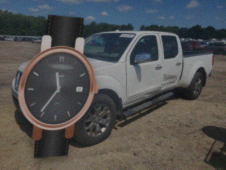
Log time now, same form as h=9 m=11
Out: h=11 m=36
